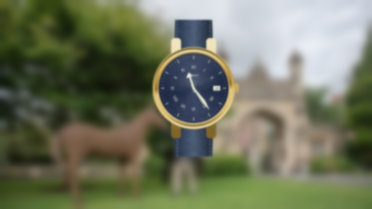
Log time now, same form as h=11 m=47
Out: h=11 m=24
